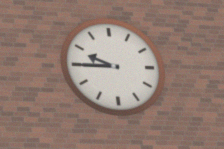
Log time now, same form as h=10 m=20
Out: h=9 m=45
